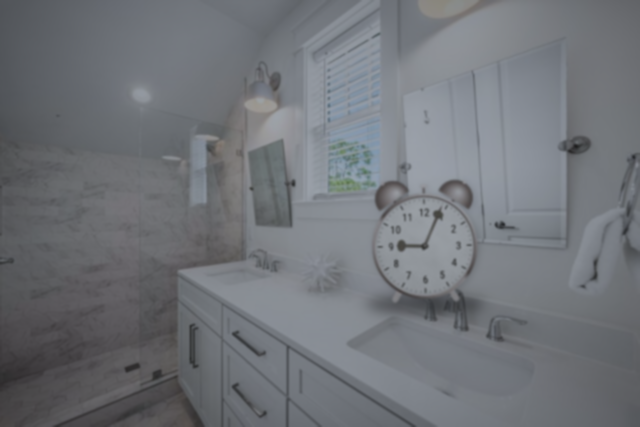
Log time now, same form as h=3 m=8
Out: h=9 m=4
